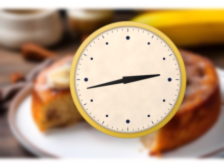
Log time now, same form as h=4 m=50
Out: h=2 m=43
